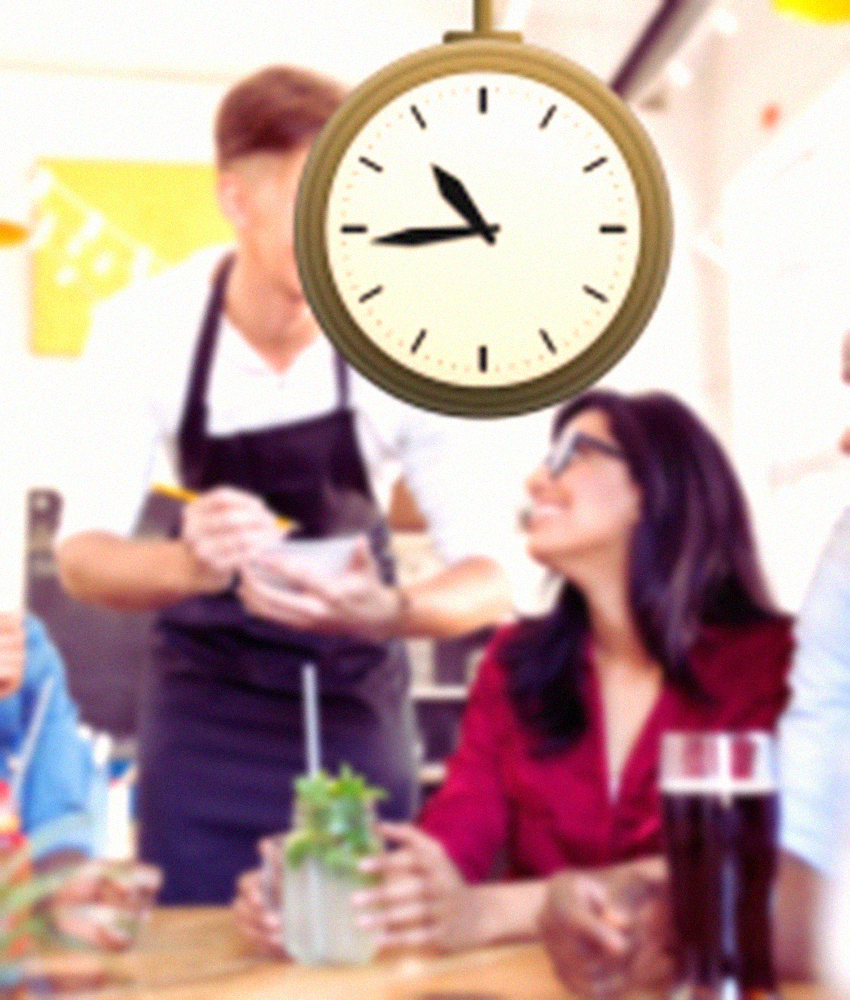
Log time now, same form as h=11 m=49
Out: h=10 m=44
